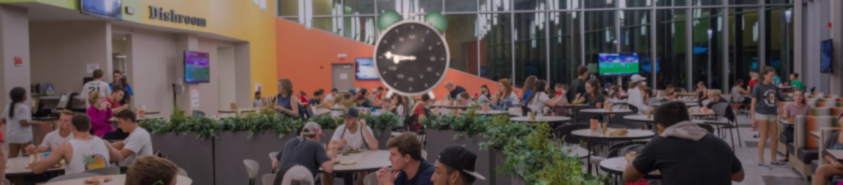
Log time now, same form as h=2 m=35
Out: h=8 m=46
